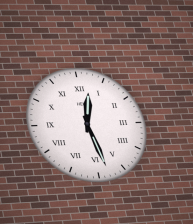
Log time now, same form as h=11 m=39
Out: h=12 m=28
